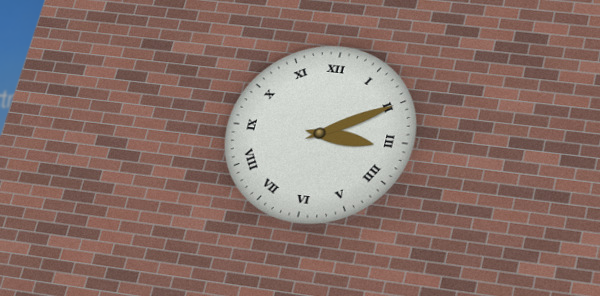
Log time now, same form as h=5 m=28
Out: h=3 m=10
